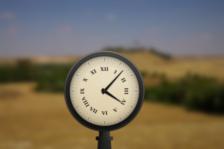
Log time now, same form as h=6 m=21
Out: h=4 m=7
